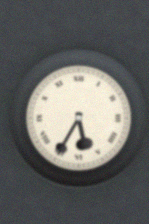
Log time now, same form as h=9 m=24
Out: h=5 m=35
